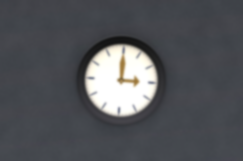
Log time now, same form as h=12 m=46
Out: h=3 m=0
